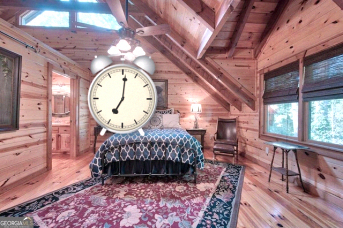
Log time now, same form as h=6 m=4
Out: h=7 m=1
